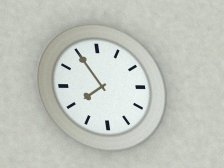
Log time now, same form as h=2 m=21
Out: h=7 m=55
